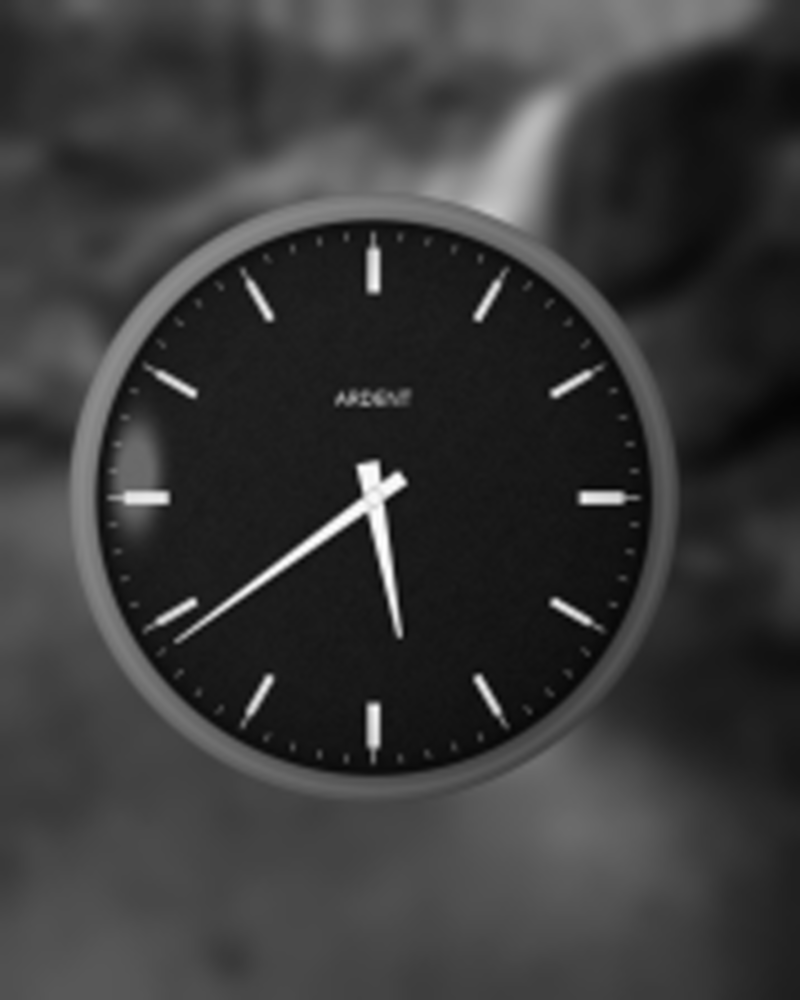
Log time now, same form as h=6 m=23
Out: h=5 m=39
